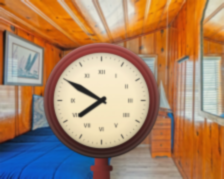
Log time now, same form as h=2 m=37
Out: h=7 m=50
